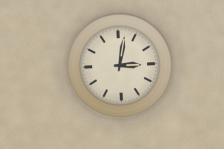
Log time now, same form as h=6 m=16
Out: h=3 m=2
